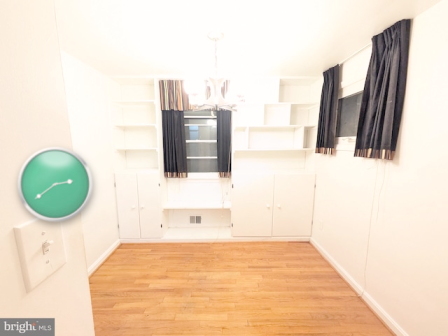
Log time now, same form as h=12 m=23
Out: h=2 m=39
